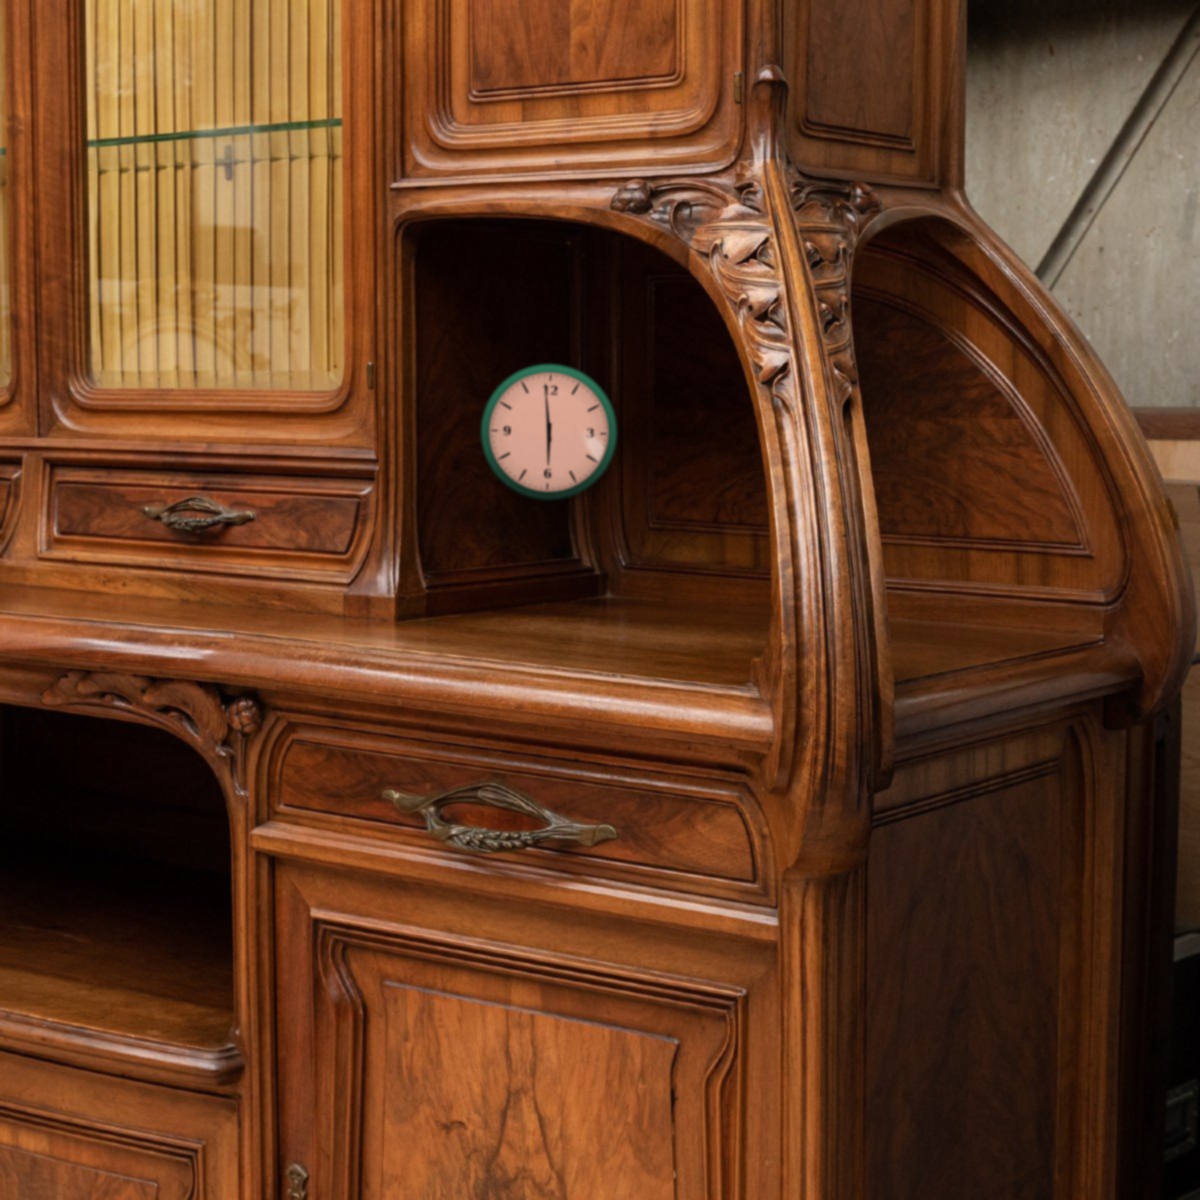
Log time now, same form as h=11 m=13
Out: h=5 m=59
